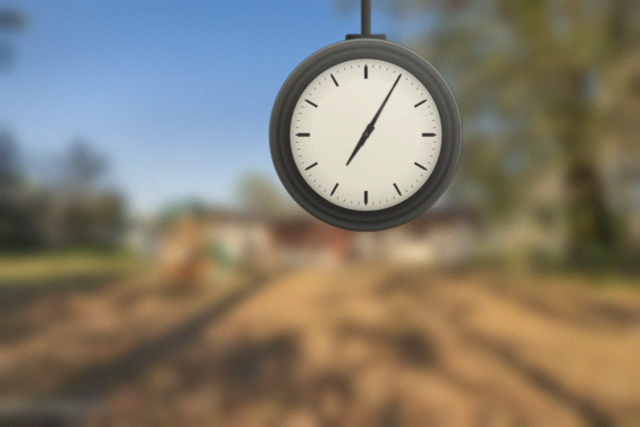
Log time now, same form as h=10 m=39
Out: h=7 m=5
